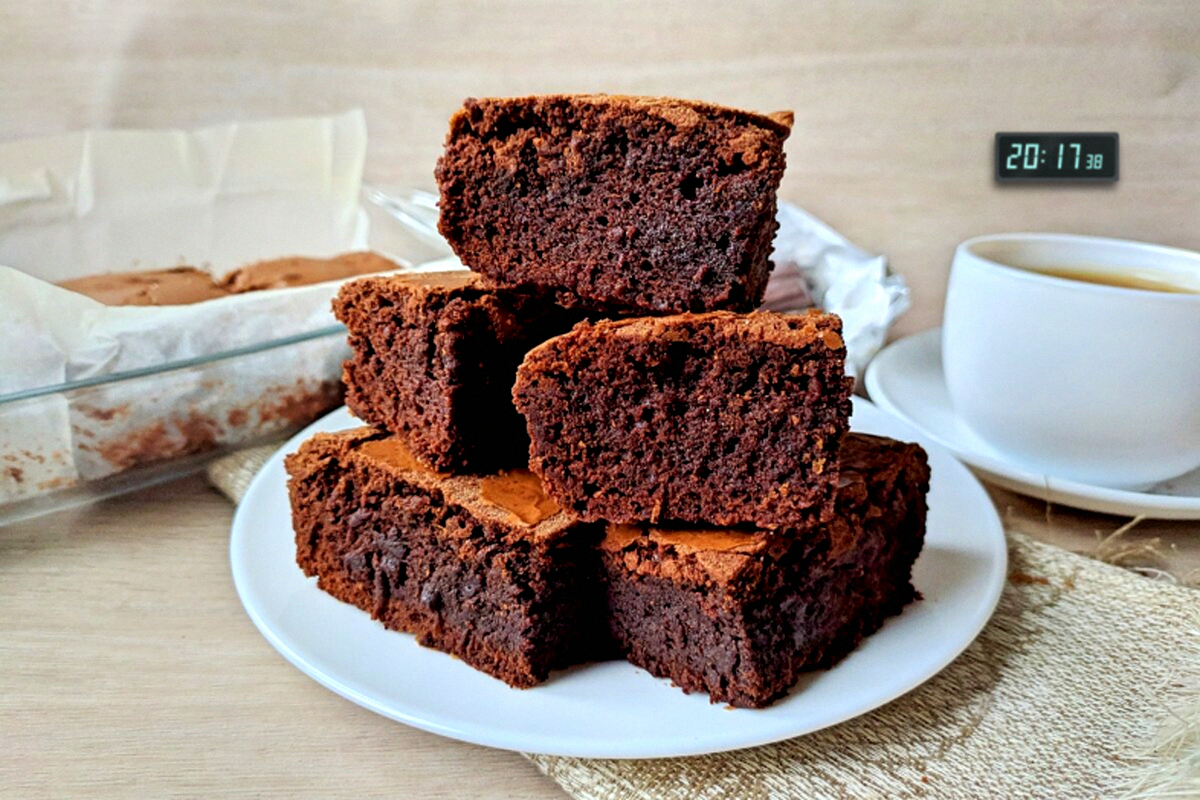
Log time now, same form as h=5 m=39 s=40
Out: h=20 m=17 s=38
